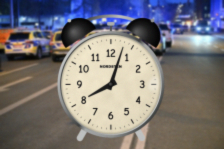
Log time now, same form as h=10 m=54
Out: h=8 m=3
